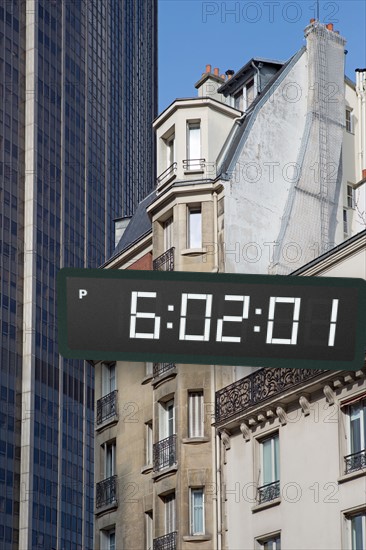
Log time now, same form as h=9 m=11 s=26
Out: h=6 m=2 s=1
